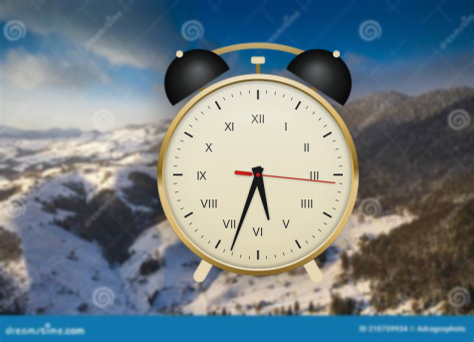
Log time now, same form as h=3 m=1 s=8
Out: h=5 m=33 s=16
